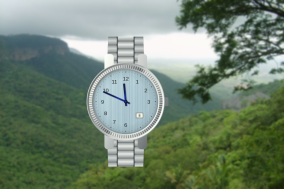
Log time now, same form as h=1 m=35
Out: h=11 m=49
